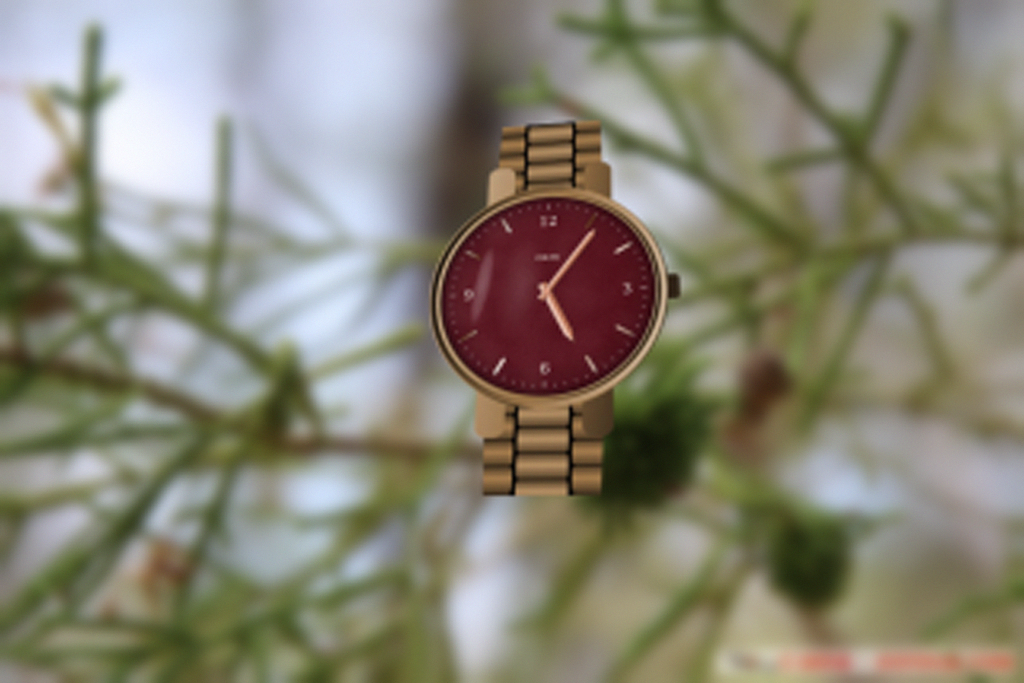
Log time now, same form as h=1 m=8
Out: h=5 m=6
